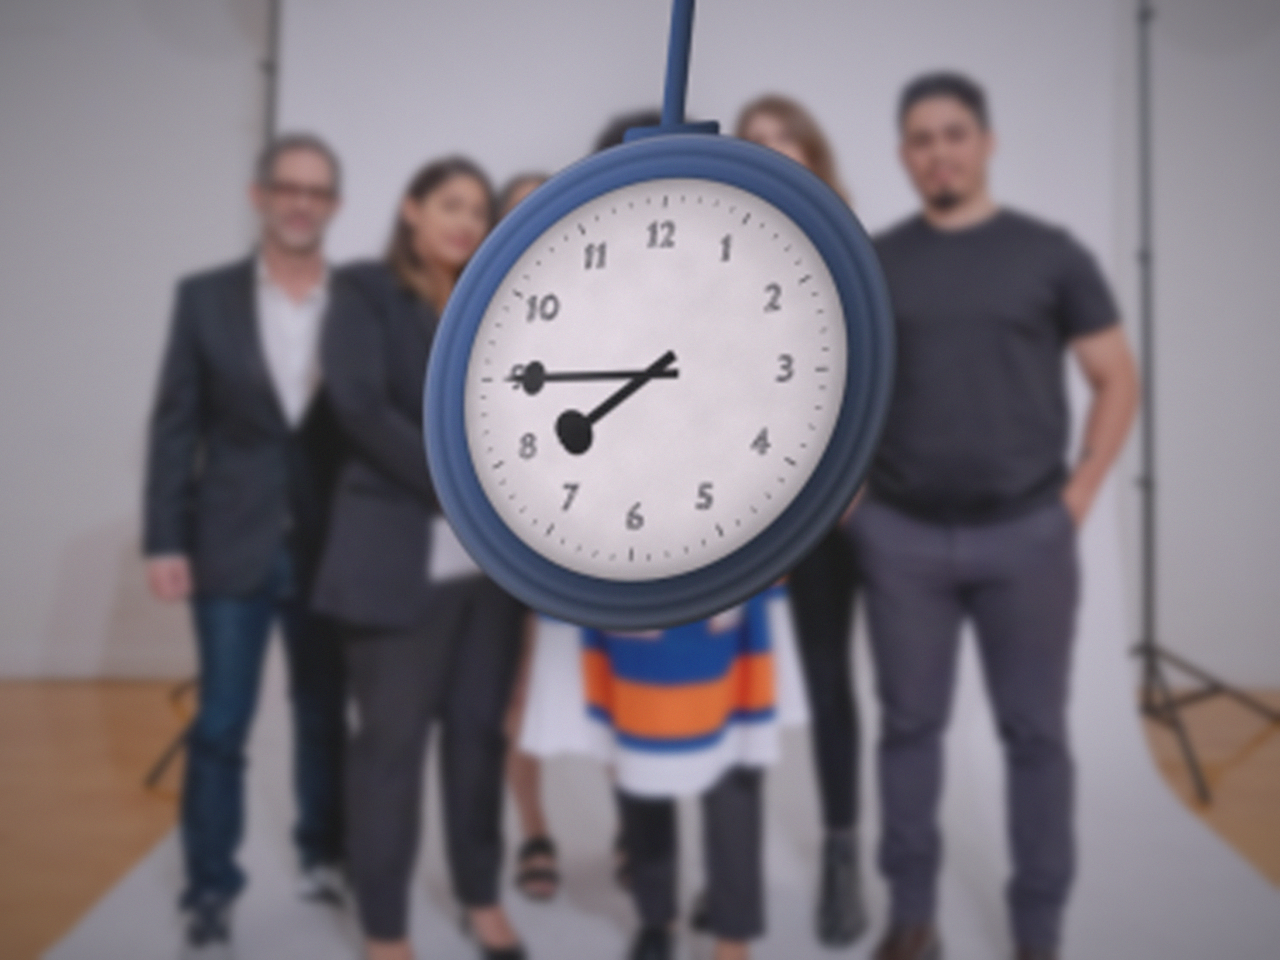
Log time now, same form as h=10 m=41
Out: h=7 m=45
